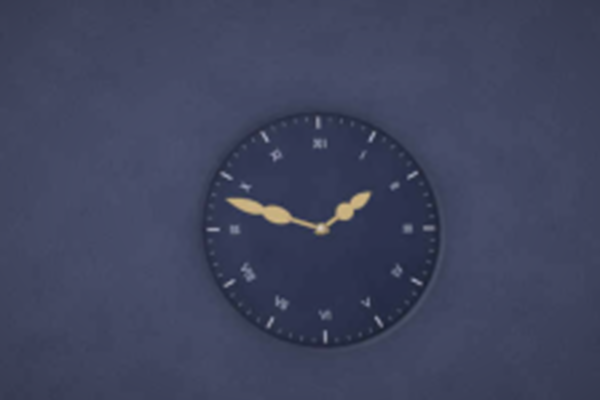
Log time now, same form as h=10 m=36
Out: h=1 m=48
